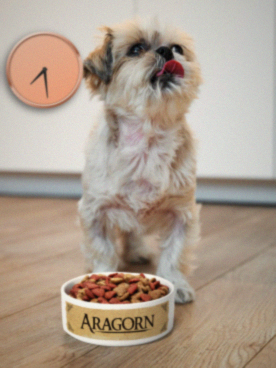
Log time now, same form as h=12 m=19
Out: h=7 m=29
